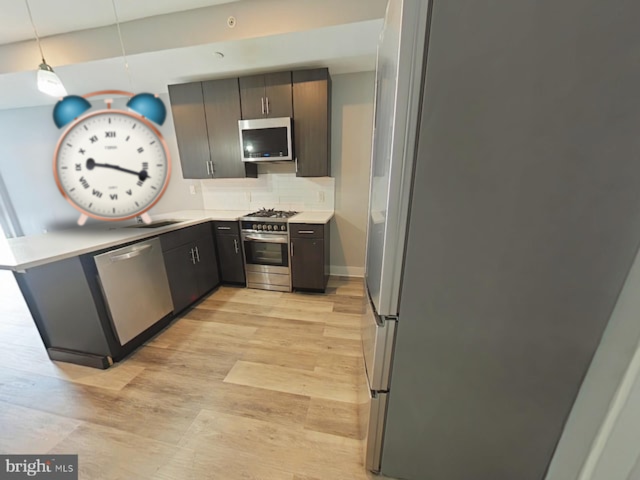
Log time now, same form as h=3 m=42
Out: h=9 m=18
